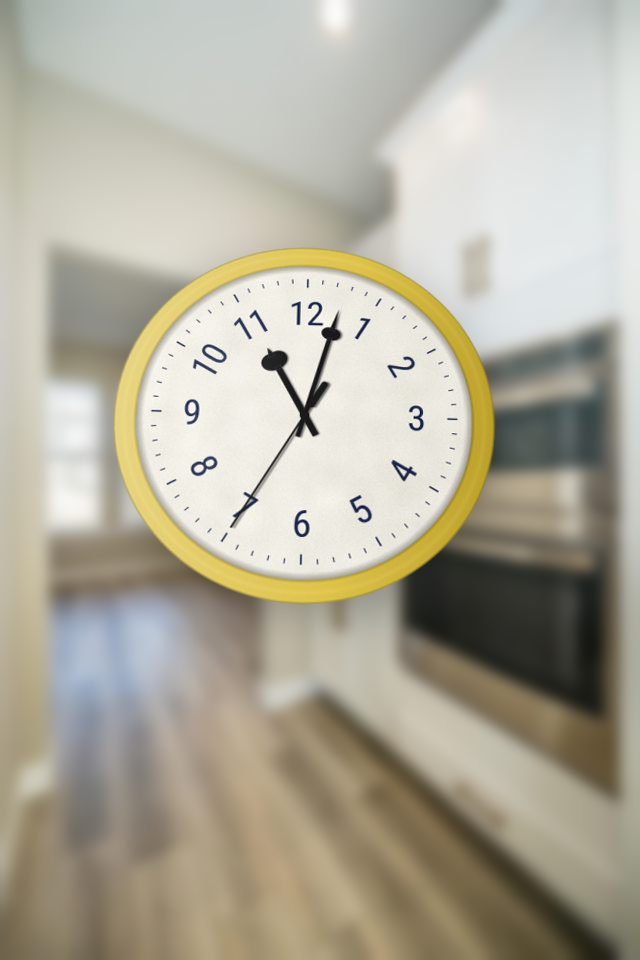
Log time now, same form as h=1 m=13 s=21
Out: h=11 m=2 s=35
